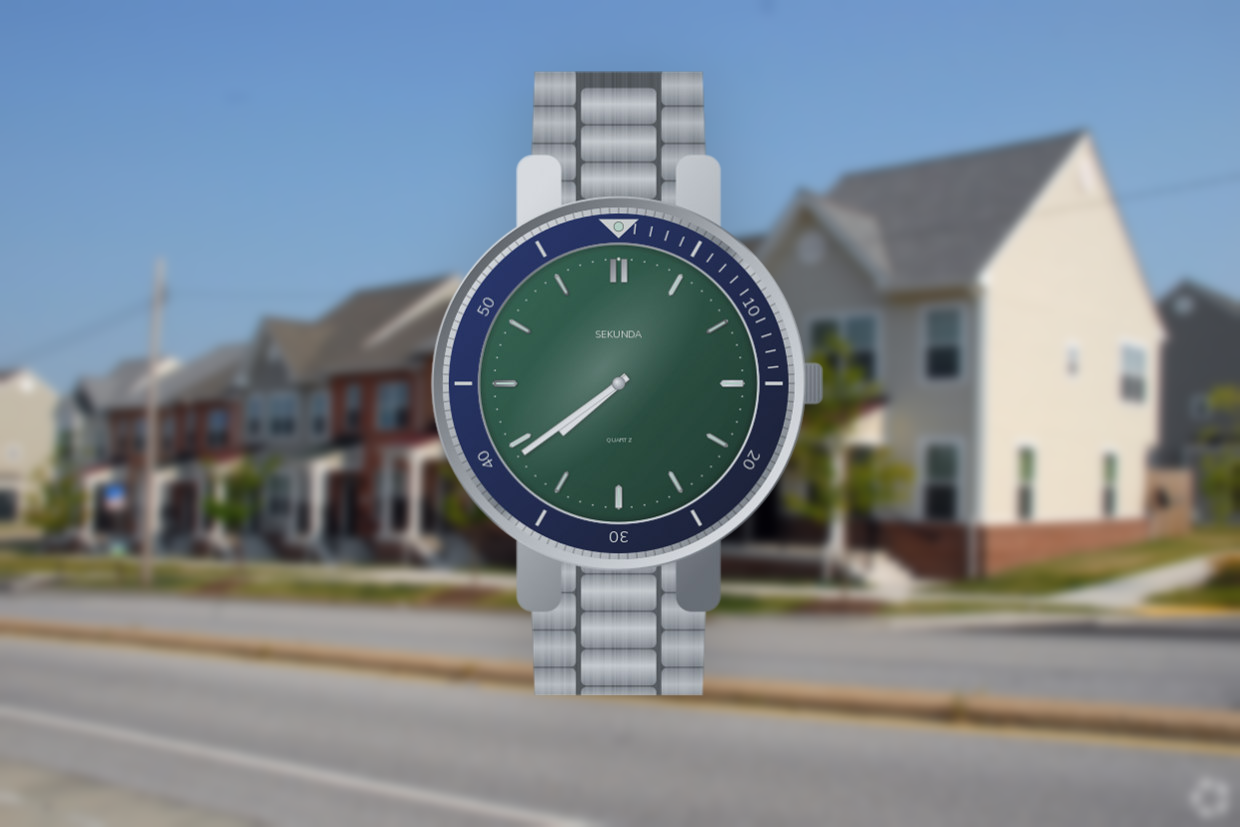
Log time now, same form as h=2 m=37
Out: h=7 m=39
